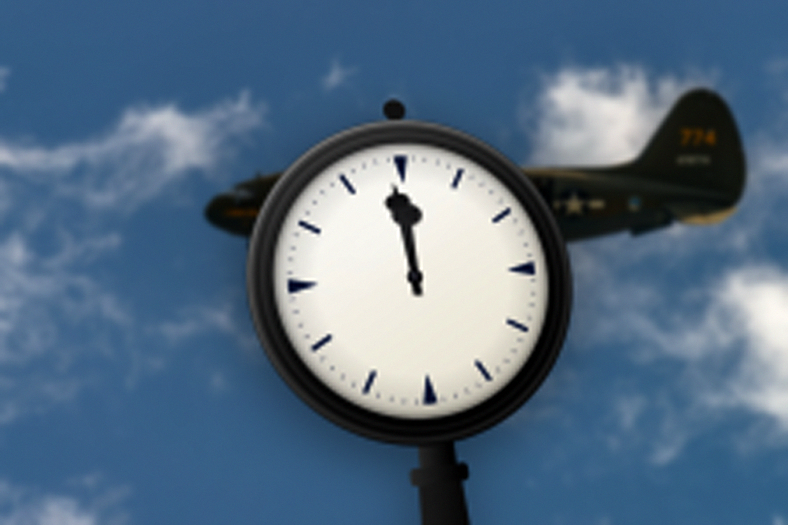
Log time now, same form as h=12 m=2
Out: h=11 m=59
